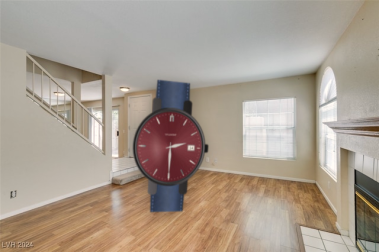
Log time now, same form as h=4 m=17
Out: h=2 m=30
